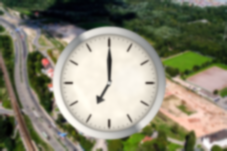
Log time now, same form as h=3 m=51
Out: h=7 m=0
